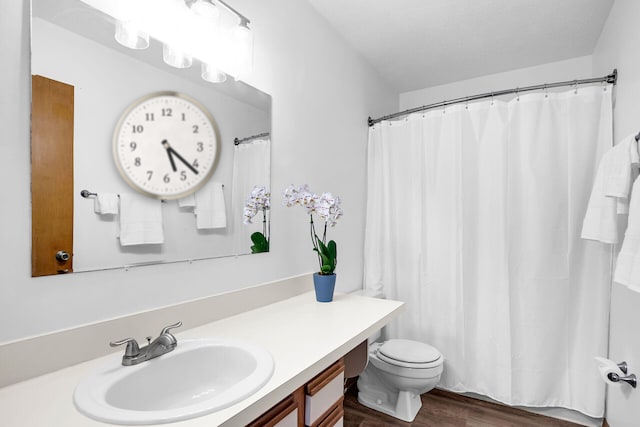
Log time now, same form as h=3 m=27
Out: h=5 m=22
